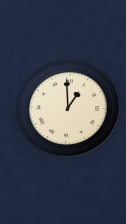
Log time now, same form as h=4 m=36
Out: h=12 m=59
